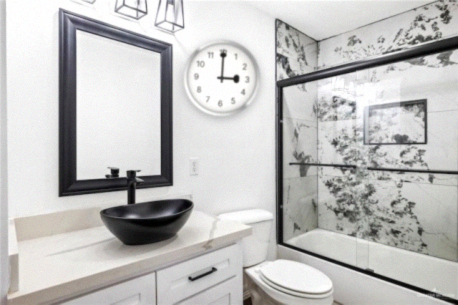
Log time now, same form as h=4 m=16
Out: h=3 m=0
